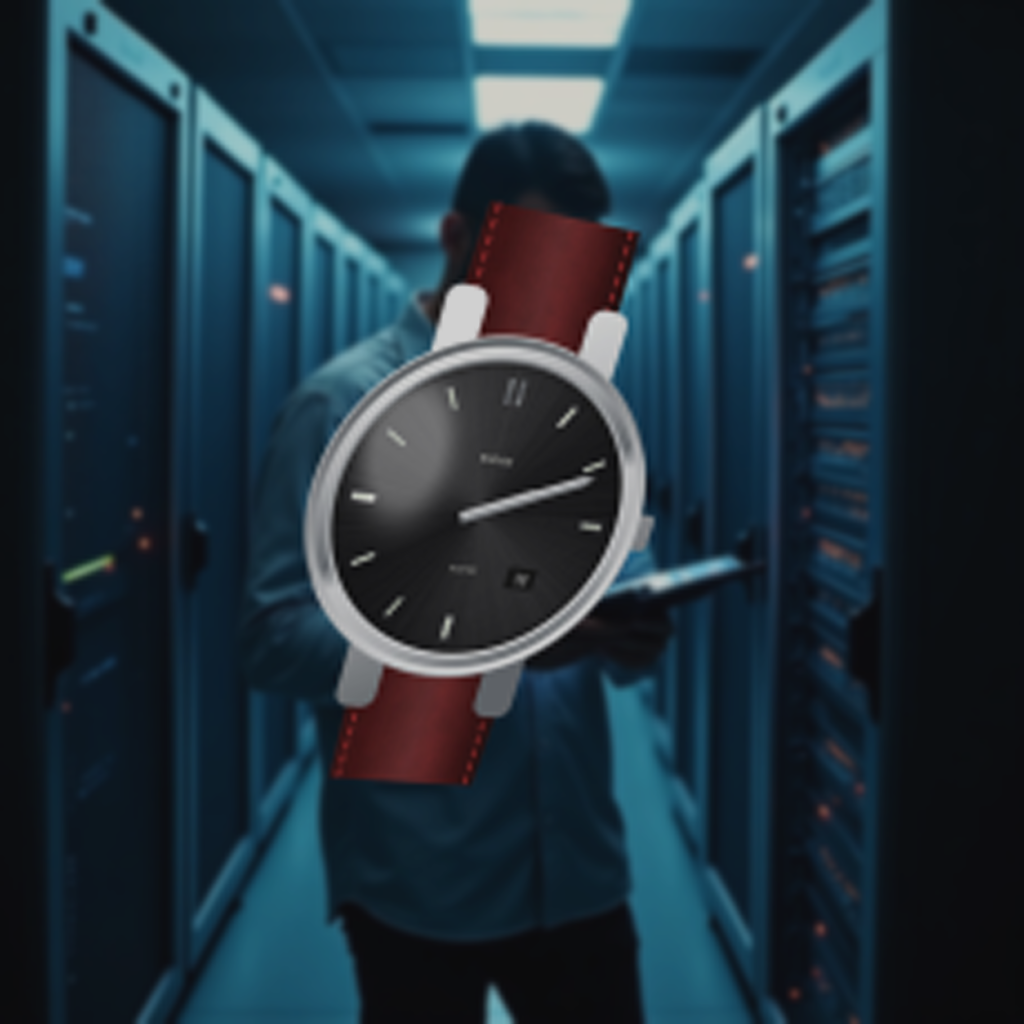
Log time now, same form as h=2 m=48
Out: h=2 m=11
